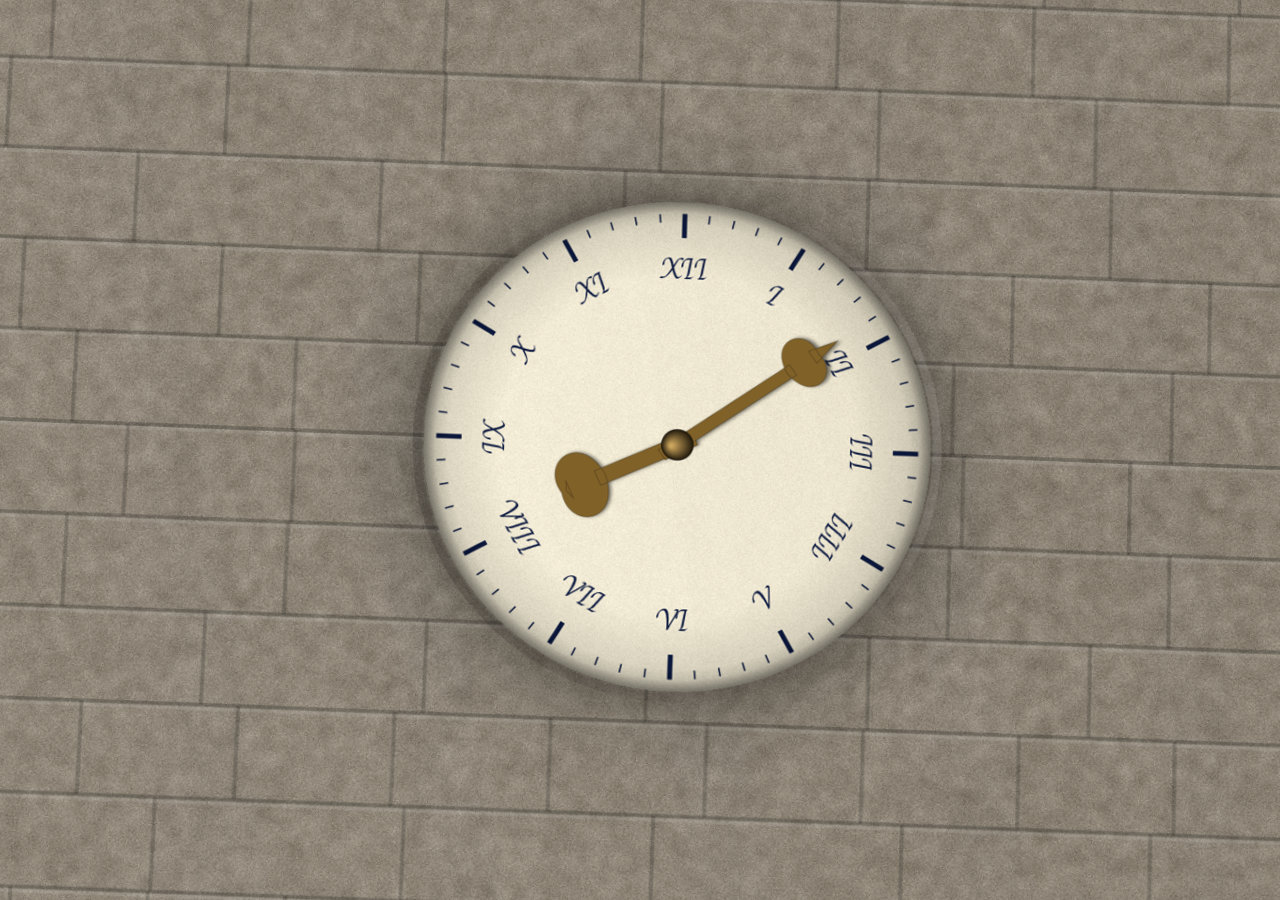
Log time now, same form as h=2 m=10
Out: h=8 m=9
